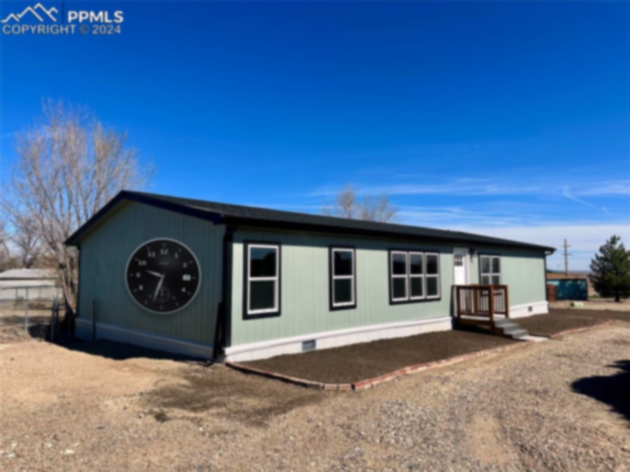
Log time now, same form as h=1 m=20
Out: h=9 m=33
